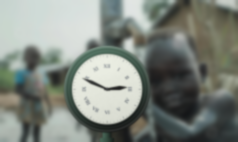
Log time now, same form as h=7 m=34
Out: h=2 m=49
